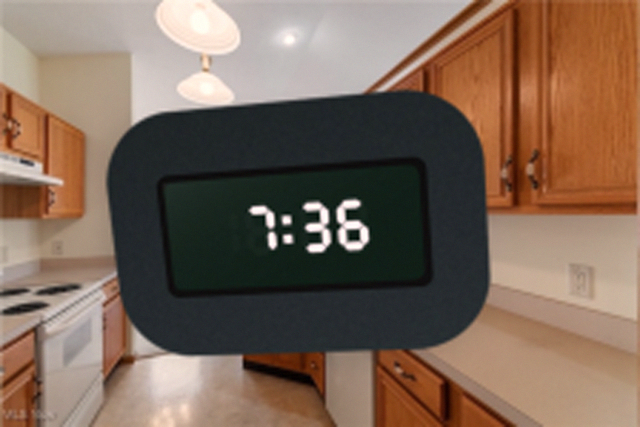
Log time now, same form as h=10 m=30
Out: h=7 m=36
